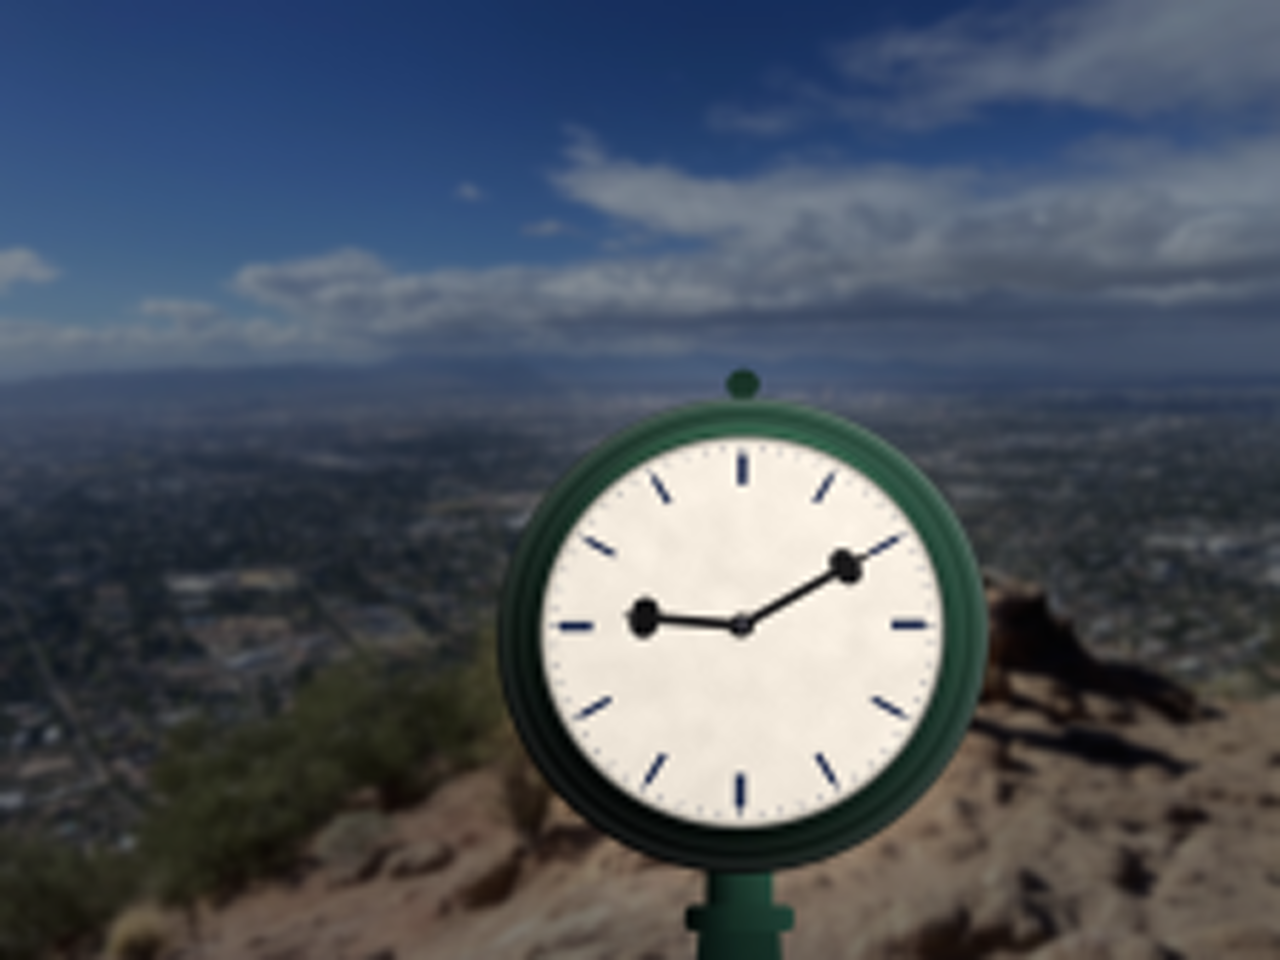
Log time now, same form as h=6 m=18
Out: h=9 m=10
